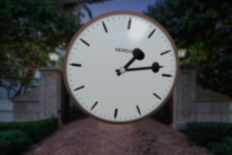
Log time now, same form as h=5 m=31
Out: h=1 m=13
